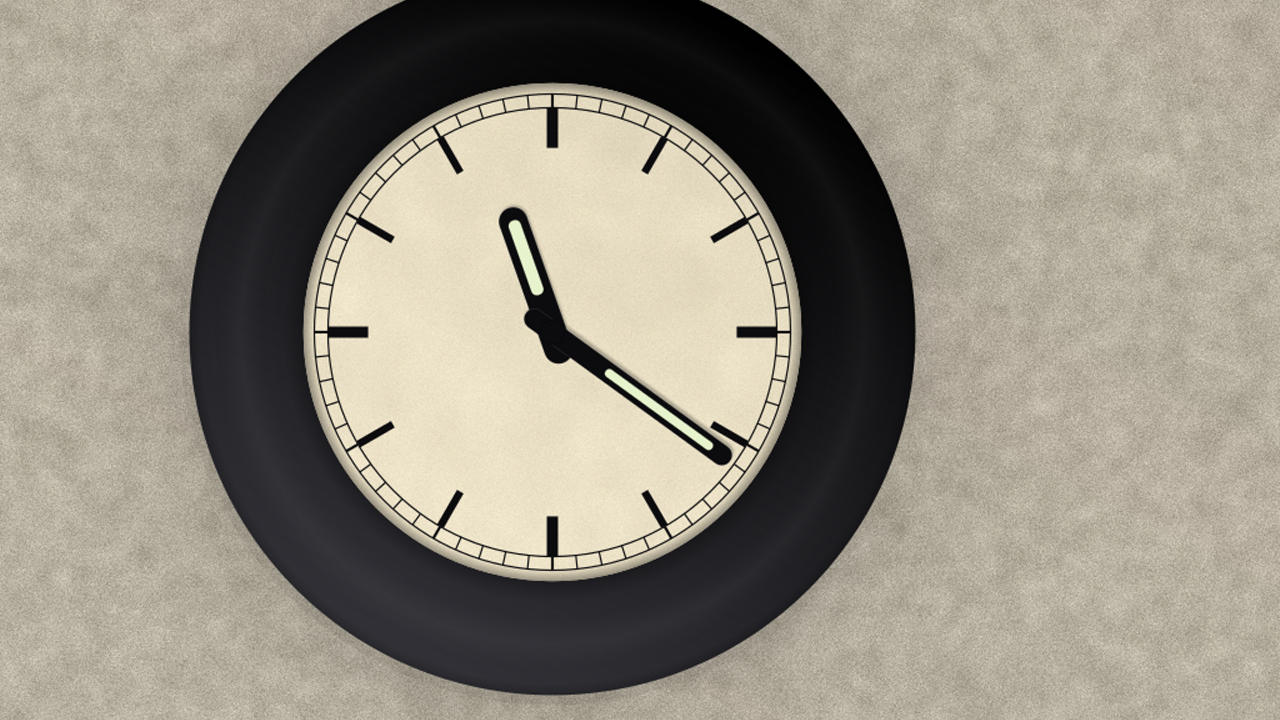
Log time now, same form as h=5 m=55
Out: h=11 m=21
